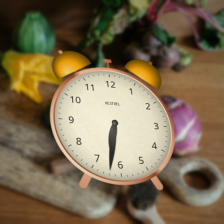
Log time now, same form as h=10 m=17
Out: h=6 m=32
